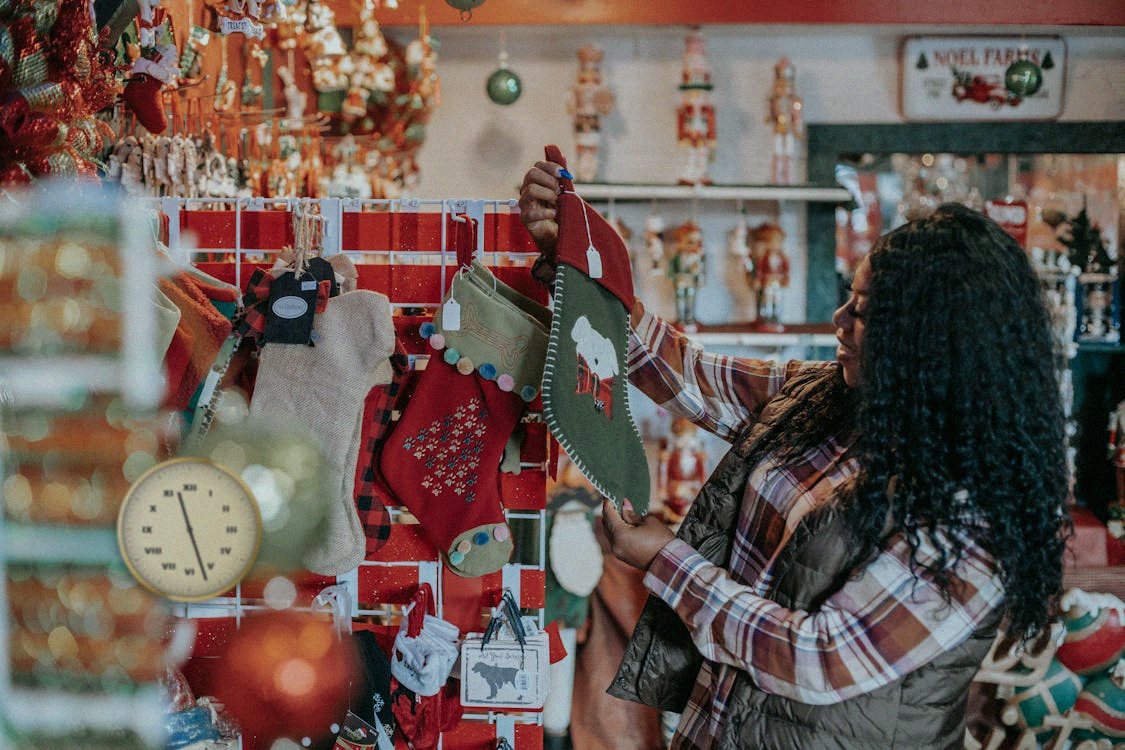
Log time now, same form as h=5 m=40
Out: h=11 m=27
